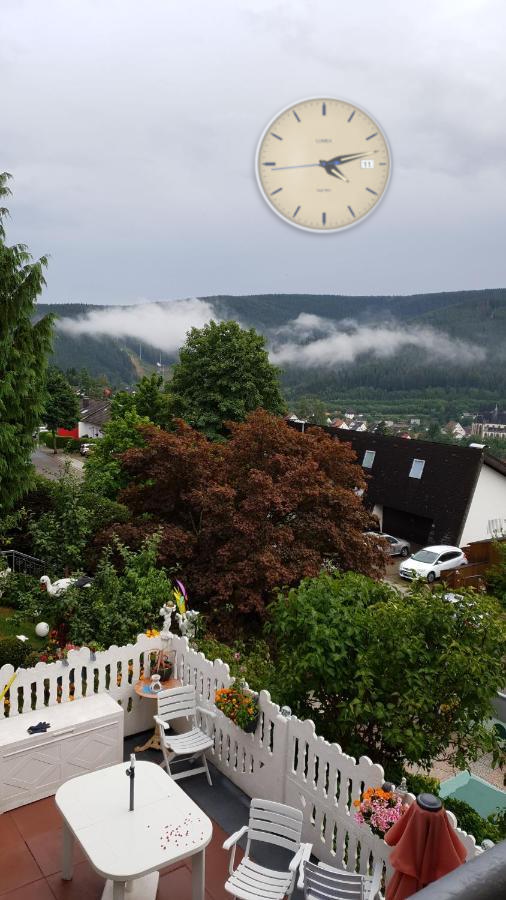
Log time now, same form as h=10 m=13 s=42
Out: h=4 m=12 s=44
